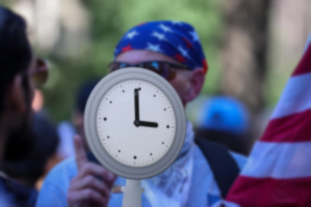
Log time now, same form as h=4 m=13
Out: h=2 m=59
